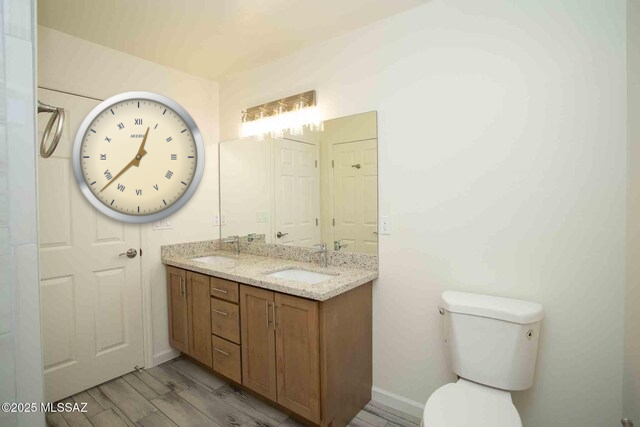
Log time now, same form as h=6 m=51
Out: h=12 m=38
